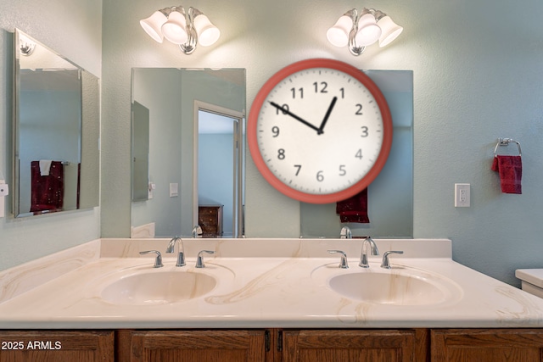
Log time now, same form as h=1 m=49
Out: h=12 m=50
